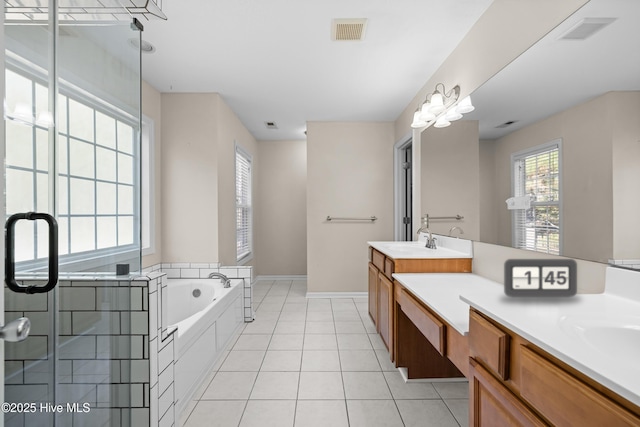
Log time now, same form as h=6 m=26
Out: h=1 m=45
